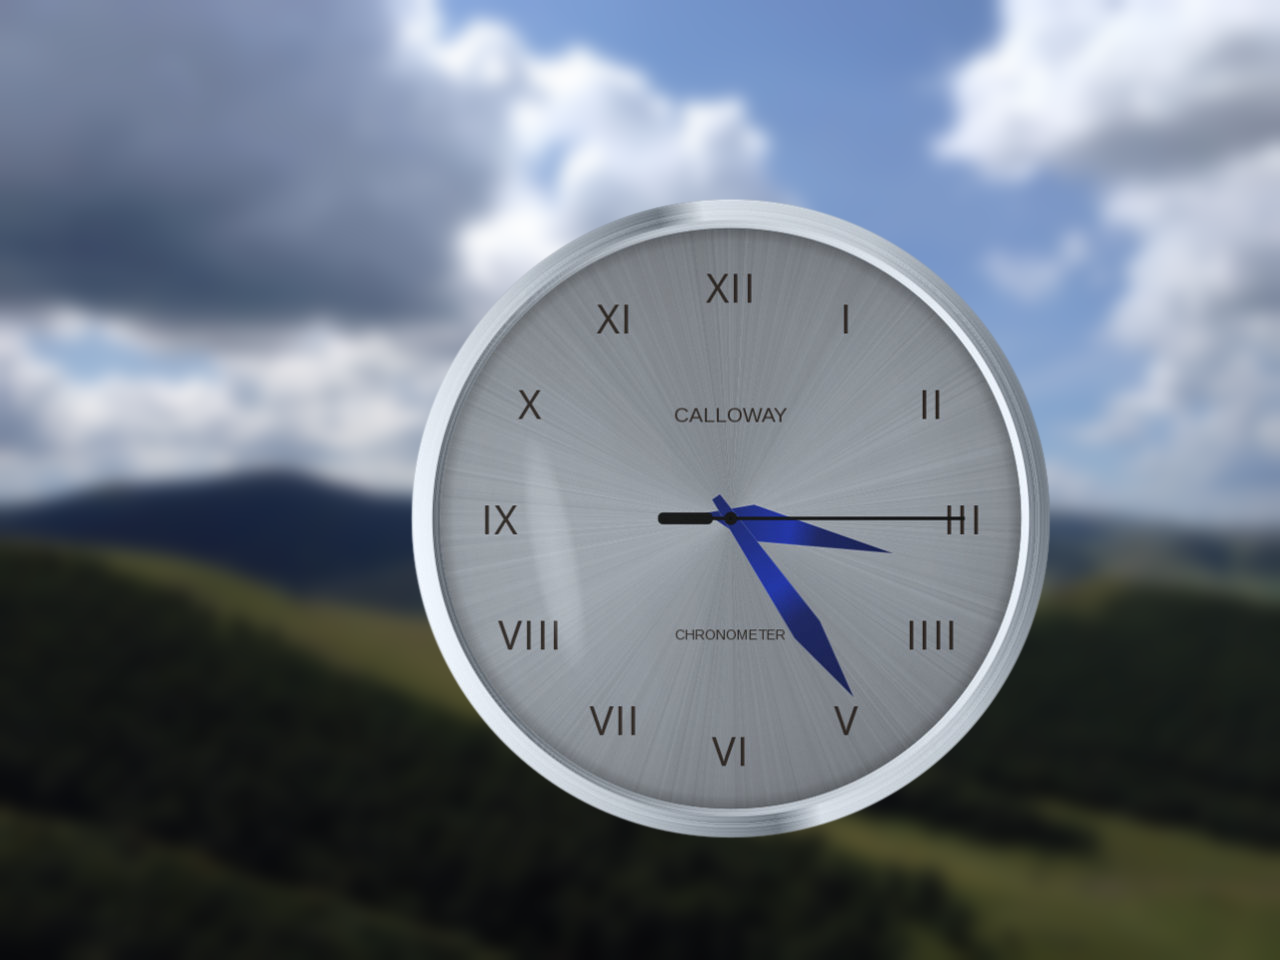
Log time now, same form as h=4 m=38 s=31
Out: h=3 m=24 s=15
